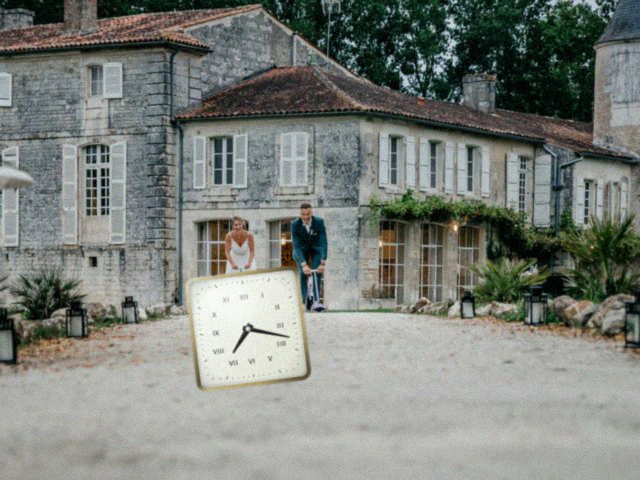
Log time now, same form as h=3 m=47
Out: h=7 m=18
